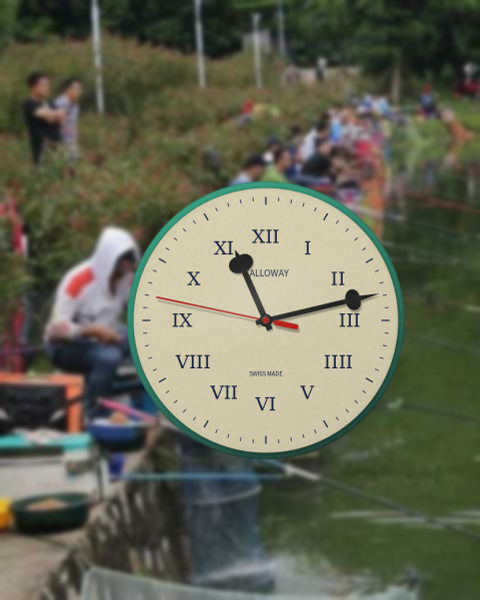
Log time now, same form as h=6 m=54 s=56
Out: h=11 m=12 s=47
